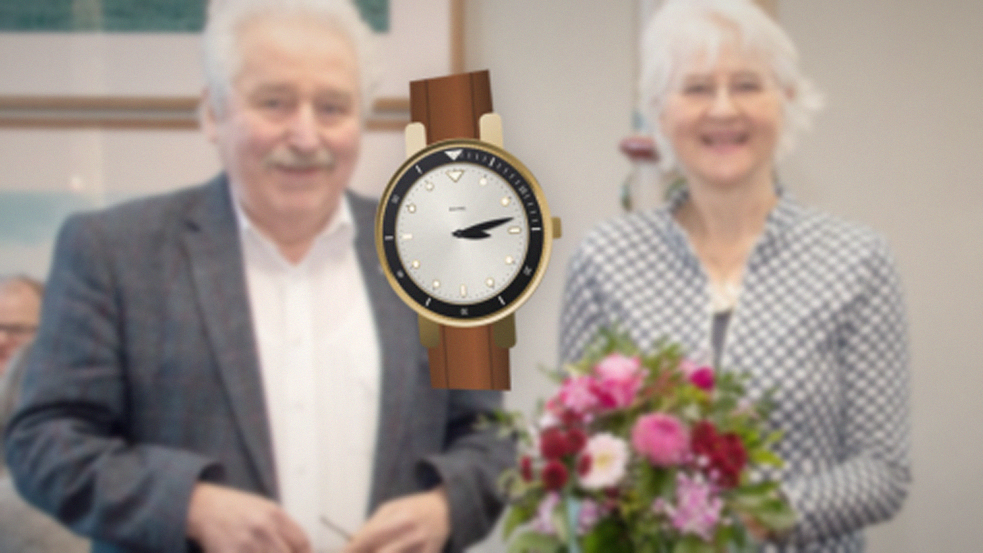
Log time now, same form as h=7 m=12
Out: h=3 m=13
